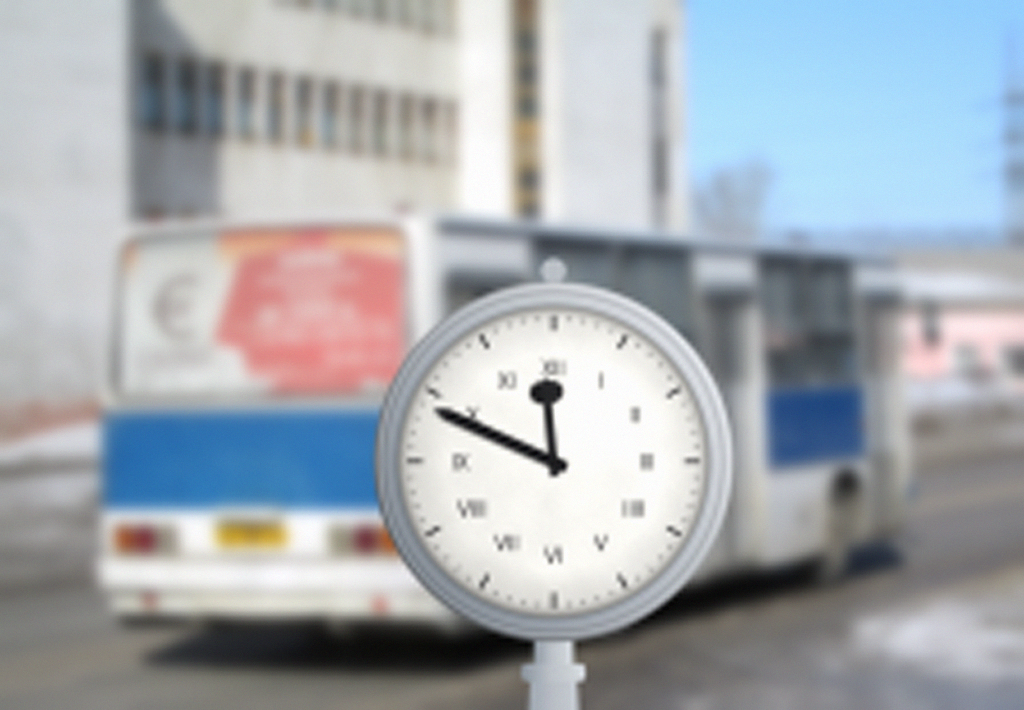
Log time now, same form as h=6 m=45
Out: h=11 m=49
